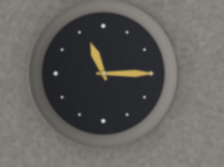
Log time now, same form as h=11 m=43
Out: h=11 m=15
